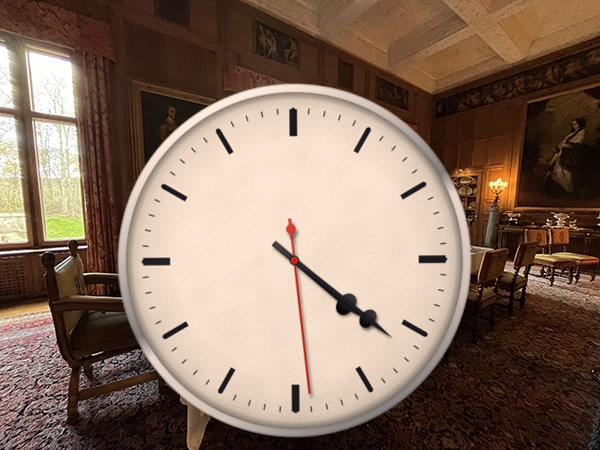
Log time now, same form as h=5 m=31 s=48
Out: h=4 m=21 s=29
